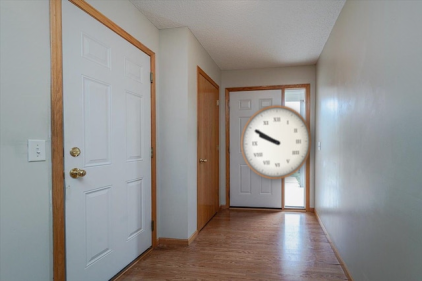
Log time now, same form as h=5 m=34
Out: h=9 m=50
